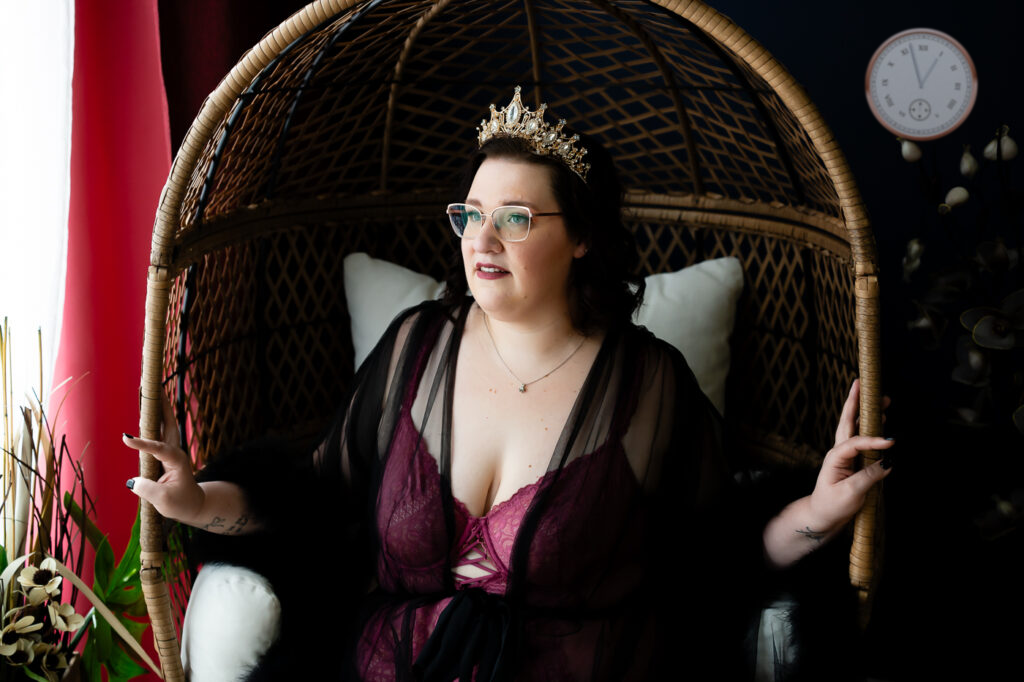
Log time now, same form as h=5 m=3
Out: h=12 m=57
